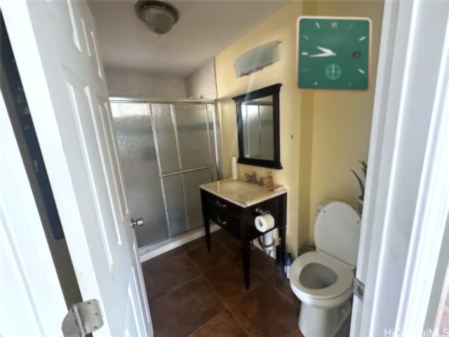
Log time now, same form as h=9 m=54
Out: h=9 m=44
